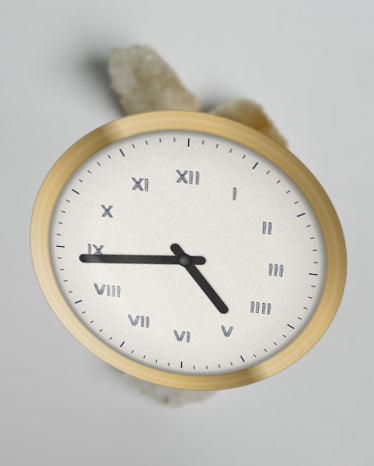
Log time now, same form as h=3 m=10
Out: h=4 m=44
